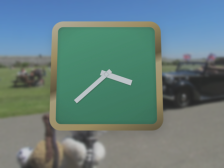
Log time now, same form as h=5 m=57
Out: h=3 m=38
